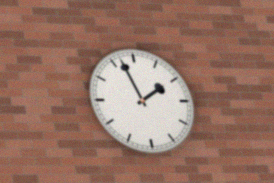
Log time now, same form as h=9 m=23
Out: h=1 m=57
